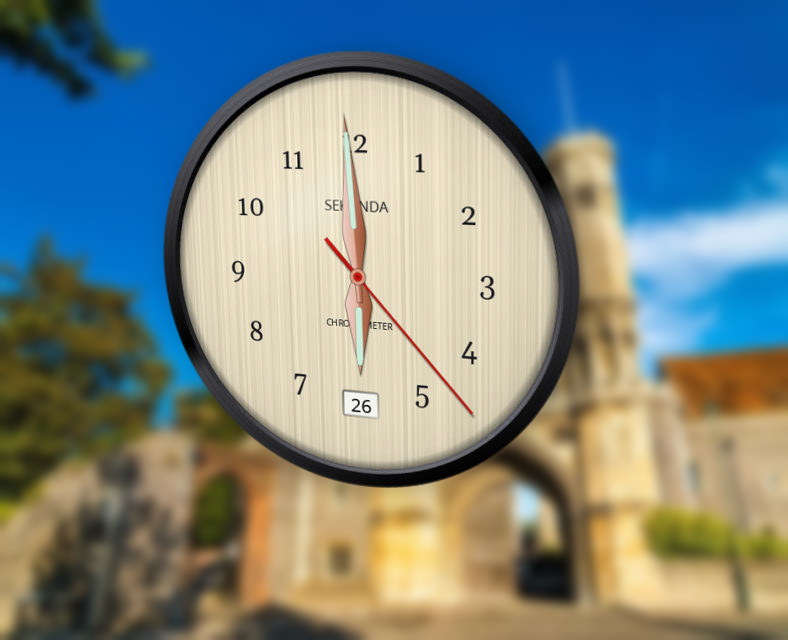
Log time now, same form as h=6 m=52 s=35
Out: h=5 m=59 s=23
